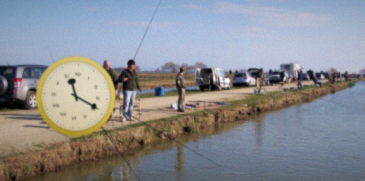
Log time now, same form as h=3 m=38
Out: h=11 m=19
